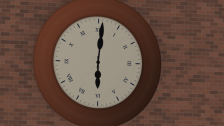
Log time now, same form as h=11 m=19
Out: h=6 m=1
